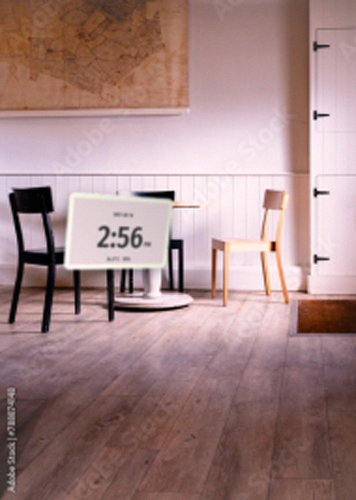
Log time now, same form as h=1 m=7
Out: h=2 m=56
